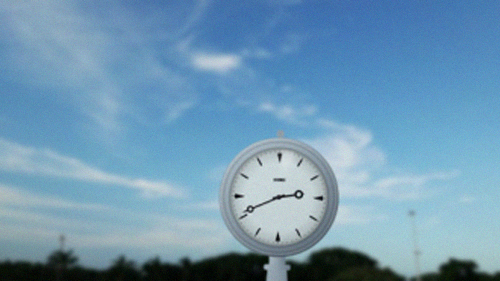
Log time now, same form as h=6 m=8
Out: h=2 m=41
